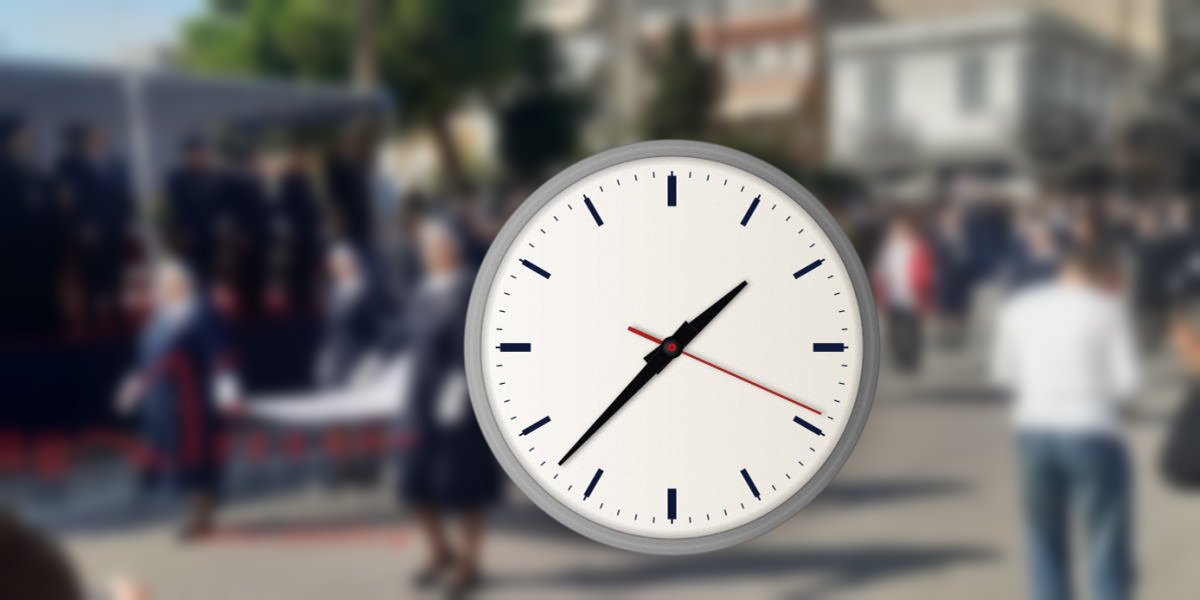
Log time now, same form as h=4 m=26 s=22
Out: h=1 m=37 s=19
